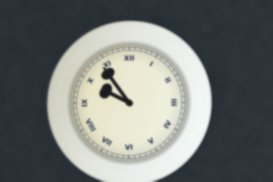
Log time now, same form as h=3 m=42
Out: h=9 m=54
